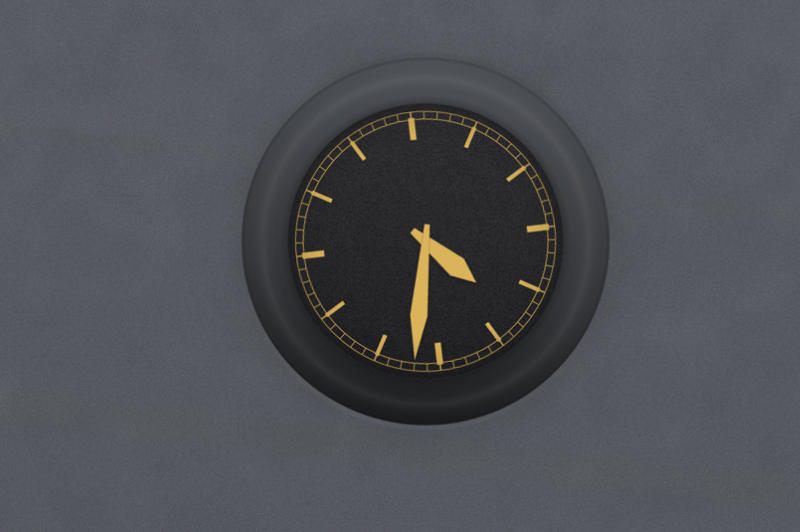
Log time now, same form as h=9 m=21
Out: h=4 m=32
